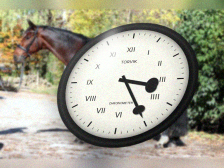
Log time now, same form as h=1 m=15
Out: h=3 m=25
